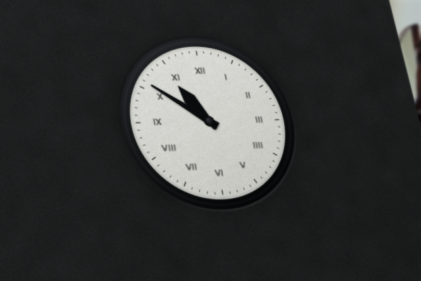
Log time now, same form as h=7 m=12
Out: h=10 m=51
